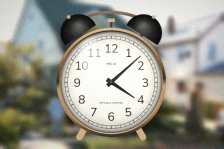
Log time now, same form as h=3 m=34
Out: h=4 m=8
